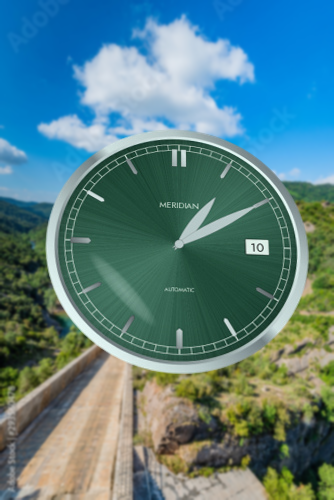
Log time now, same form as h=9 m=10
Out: h=1 m=10
